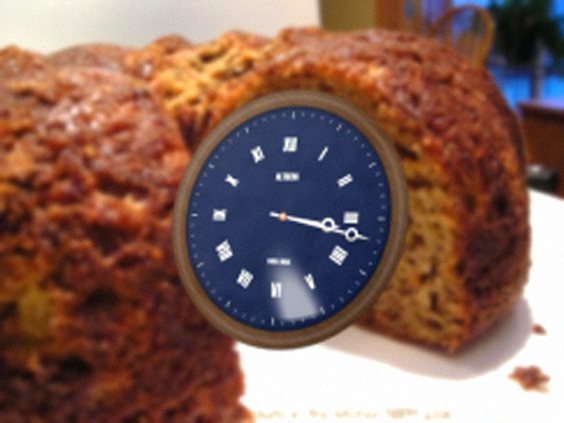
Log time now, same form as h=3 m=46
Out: h=3 m=17
